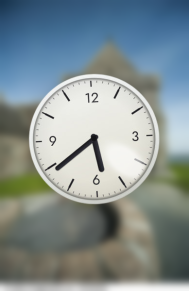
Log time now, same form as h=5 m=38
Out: h=5 m=39
